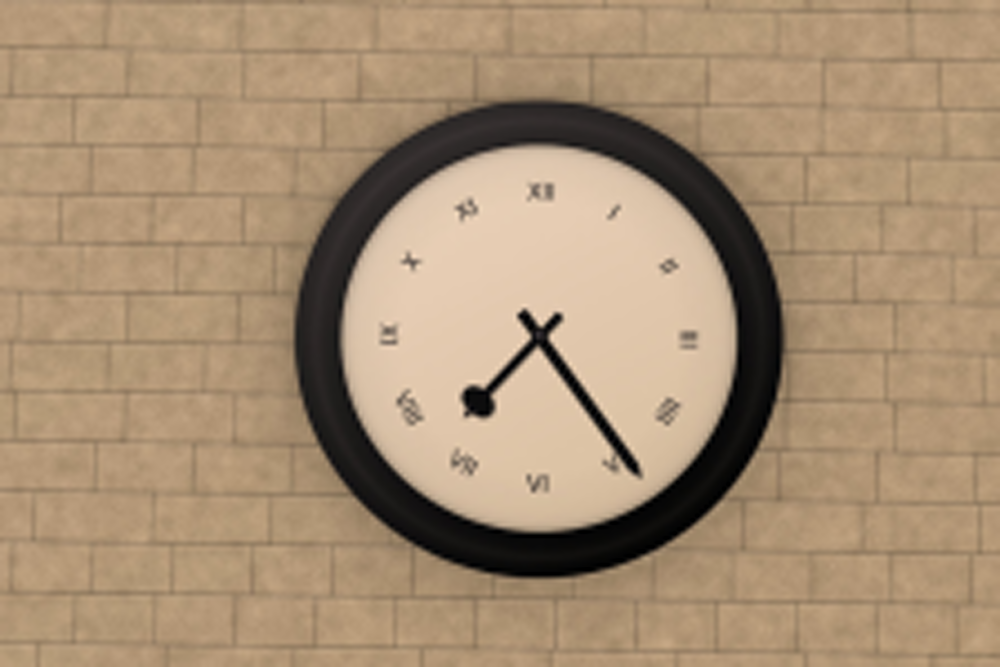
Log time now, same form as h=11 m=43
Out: h=7 m=24
